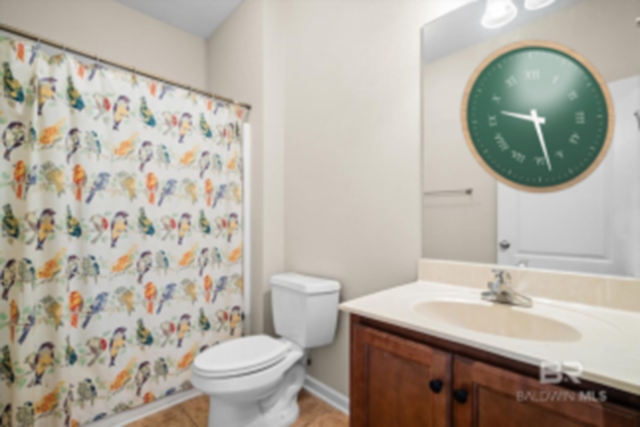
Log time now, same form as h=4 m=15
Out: h=9 m=28
